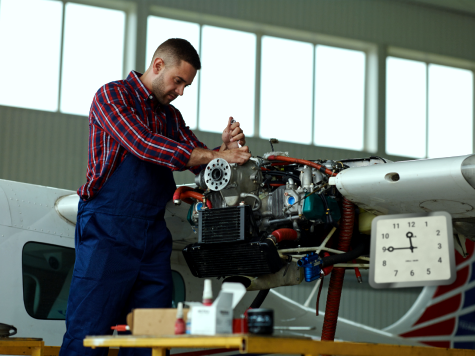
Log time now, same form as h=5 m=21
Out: h=11 m=45
